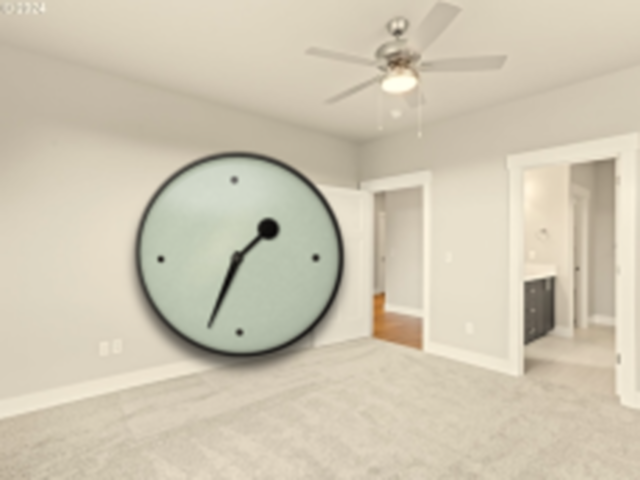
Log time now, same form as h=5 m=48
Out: h=1 m=34
